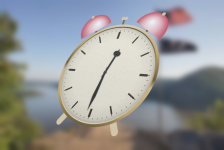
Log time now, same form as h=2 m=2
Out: h=12 m=31
